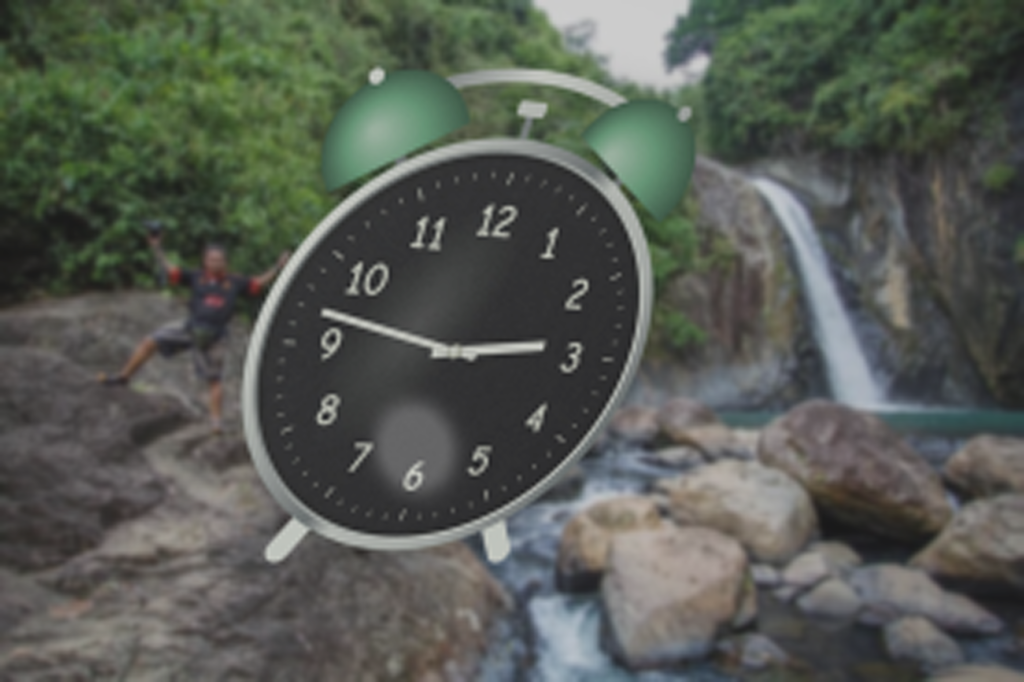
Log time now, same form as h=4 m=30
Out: h=2 m=47
